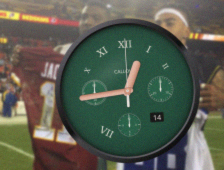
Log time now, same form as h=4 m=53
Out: h=12 m=44
